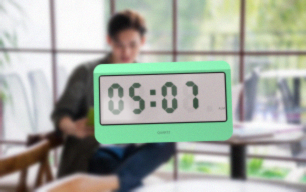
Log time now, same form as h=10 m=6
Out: h=5 m=7
